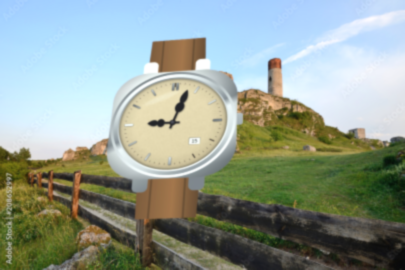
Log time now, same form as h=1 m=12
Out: h=9 m=3
